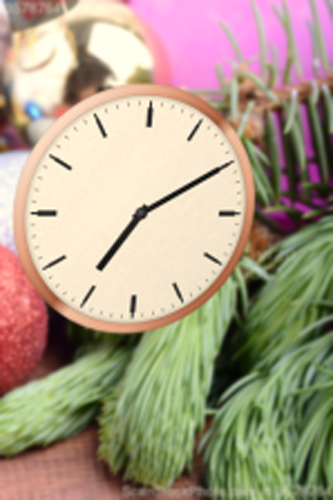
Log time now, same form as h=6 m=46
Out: h=7 m=10
